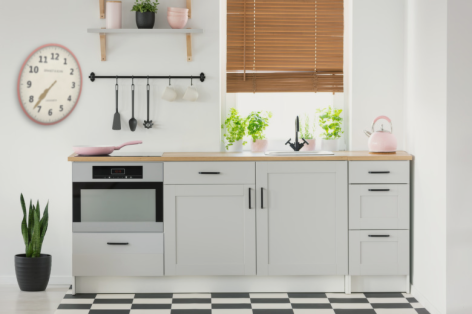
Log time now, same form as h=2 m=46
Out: h=7 m=37
